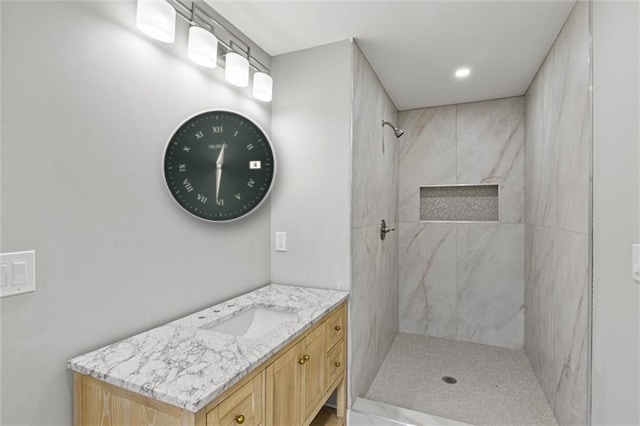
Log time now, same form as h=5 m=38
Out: h=12 m=31
